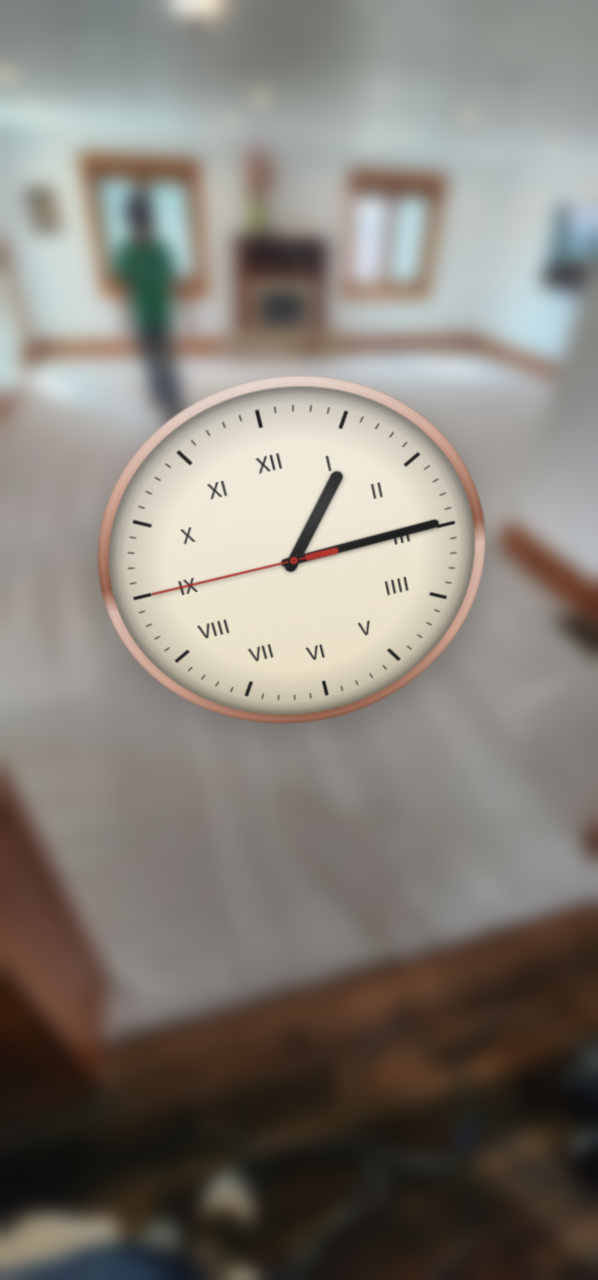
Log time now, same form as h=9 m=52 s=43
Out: h=1 m=14 s=45
